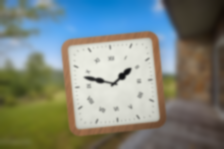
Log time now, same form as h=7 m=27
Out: h=1 m=48
